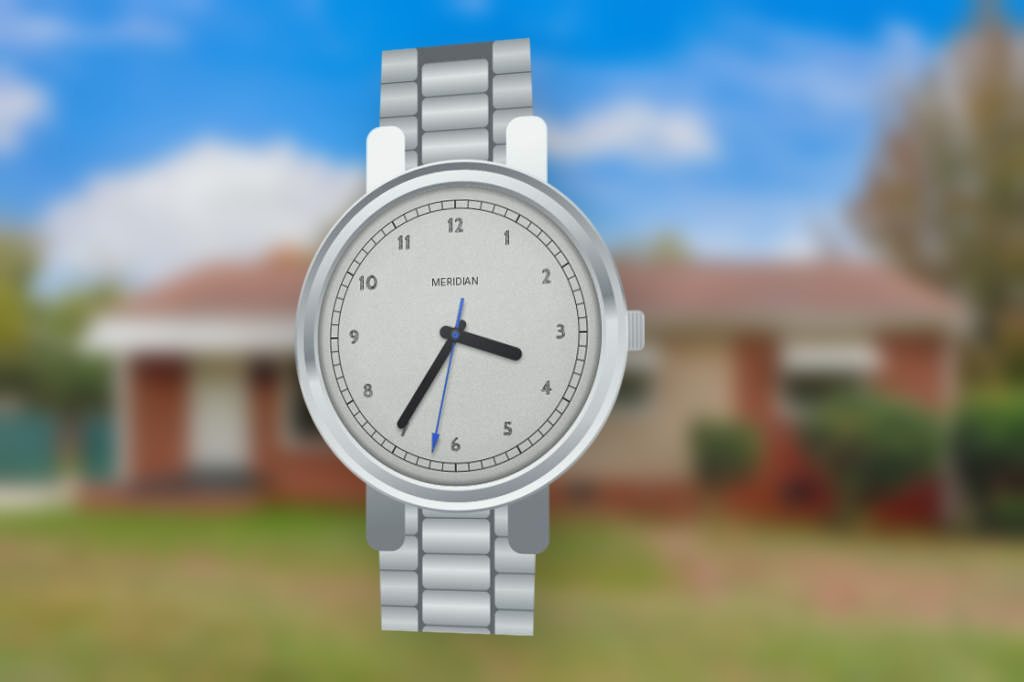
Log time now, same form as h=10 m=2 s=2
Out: h=3 m=35 s=32
